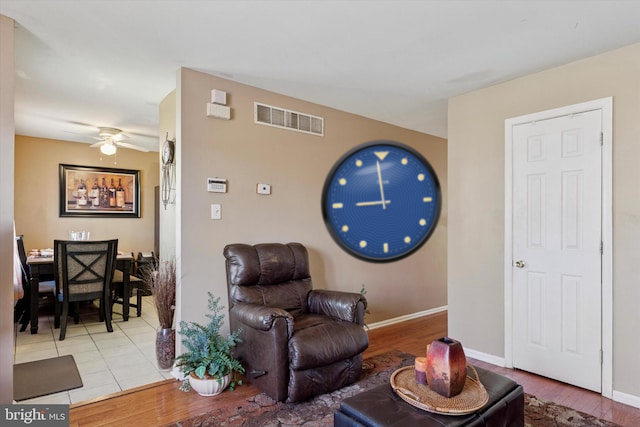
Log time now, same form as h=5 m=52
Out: h=8 m=59
